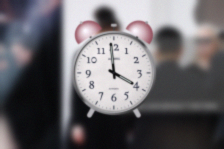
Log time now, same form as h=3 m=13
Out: h=3 m=59
